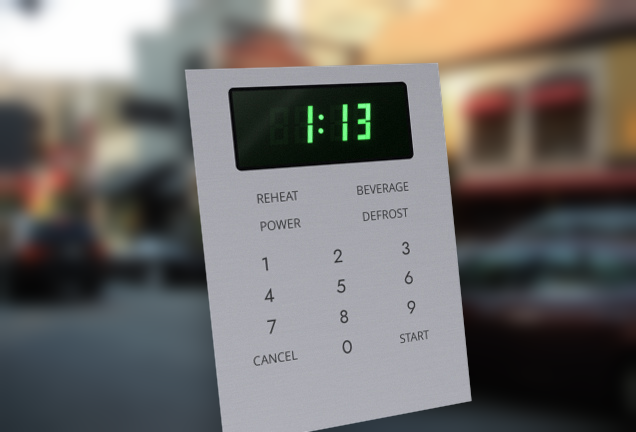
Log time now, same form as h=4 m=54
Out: h=1 m=13
